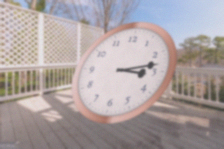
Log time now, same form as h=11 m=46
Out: h=3 m=13
